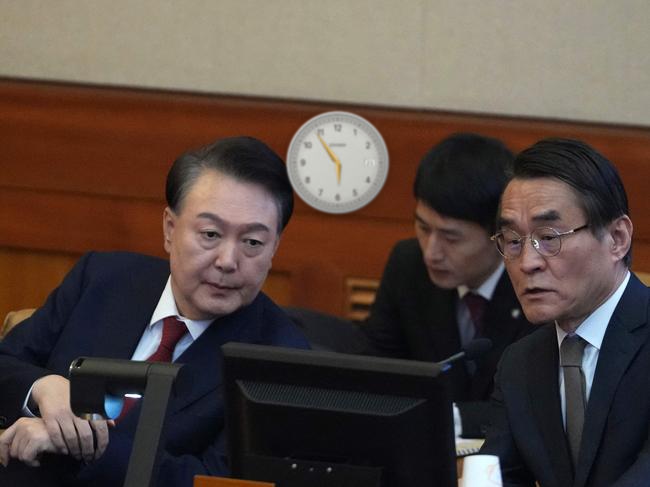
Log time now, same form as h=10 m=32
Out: h=5 m=54
